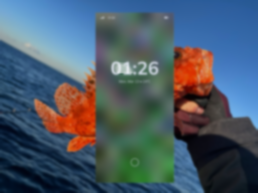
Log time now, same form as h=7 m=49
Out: h=1 m=26
